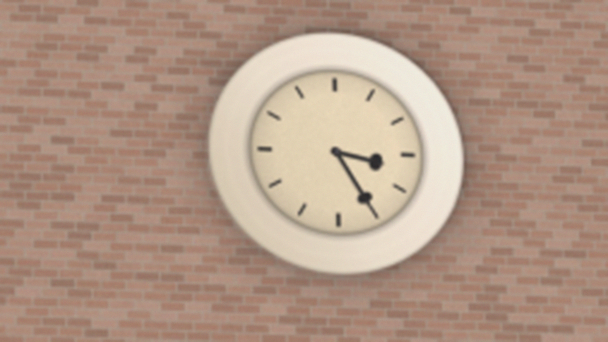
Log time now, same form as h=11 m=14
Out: h=3 m=25
